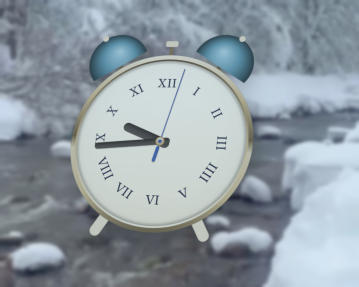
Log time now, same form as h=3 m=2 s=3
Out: h=9 m=44 s=2
